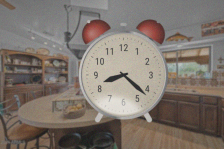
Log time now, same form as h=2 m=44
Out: h=8 m=22
